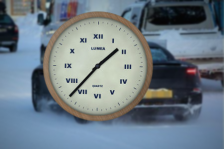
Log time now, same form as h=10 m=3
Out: h=1 m=37
